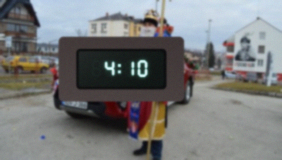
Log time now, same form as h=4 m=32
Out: h=4 m=10
